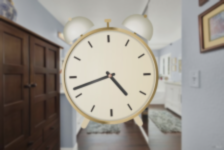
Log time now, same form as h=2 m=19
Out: h=4 m=42
